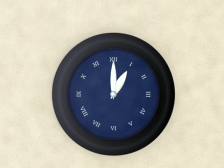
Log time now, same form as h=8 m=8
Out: h=1 m=0
